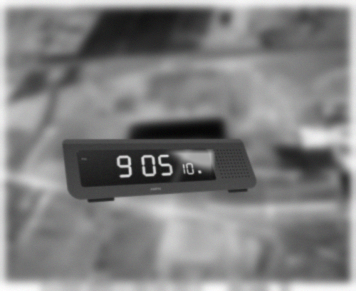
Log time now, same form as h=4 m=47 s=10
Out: h=9 m=5 s=10
